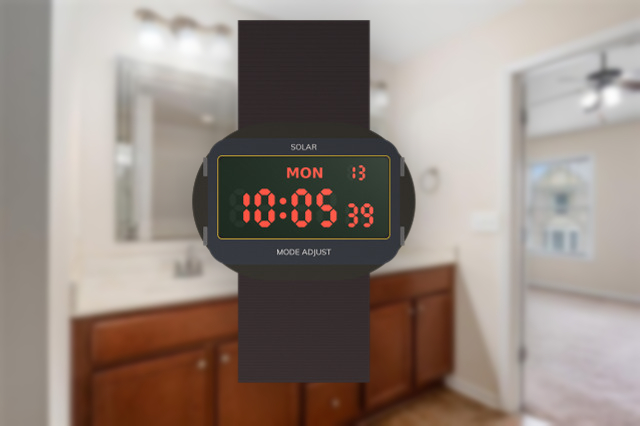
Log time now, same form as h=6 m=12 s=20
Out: h=10 m=5 s=39
